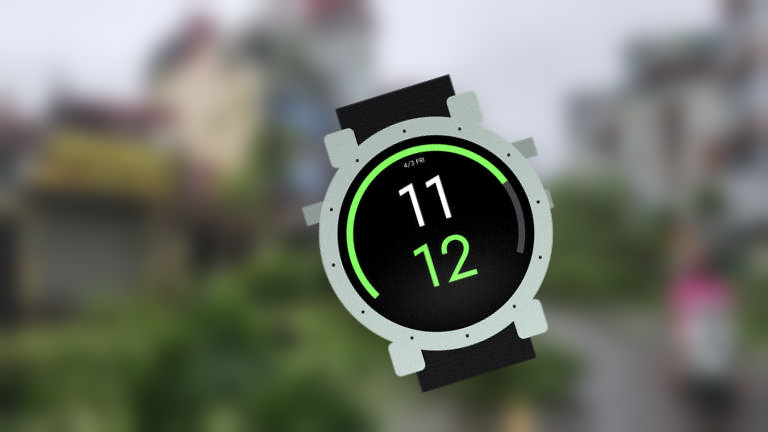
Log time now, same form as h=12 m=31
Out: h=11 m=12
